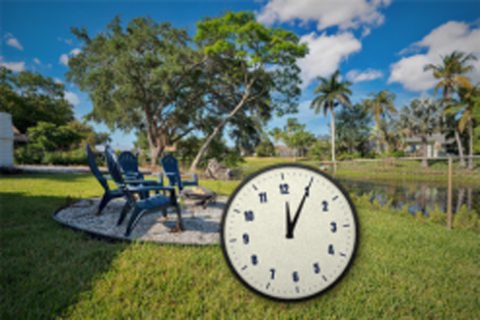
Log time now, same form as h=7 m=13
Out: h=12 m=5
